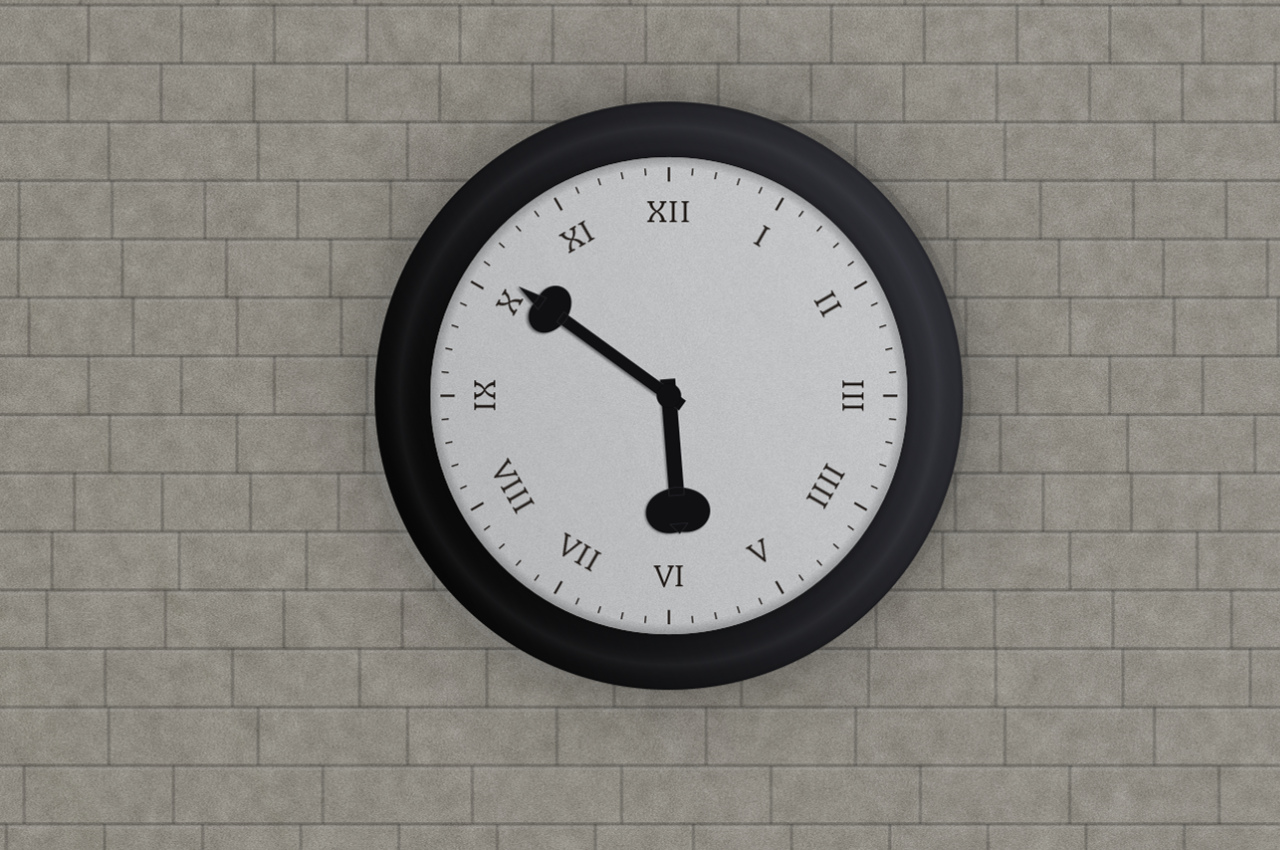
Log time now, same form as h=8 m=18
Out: h=5 m=51
